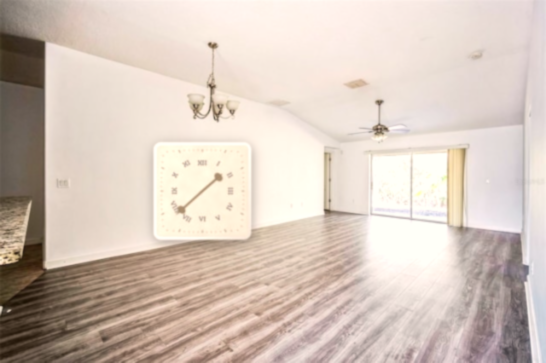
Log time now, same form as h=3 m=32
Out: h=1 m=38
